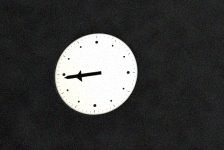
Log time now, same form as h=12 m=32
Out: h=8 m=44
